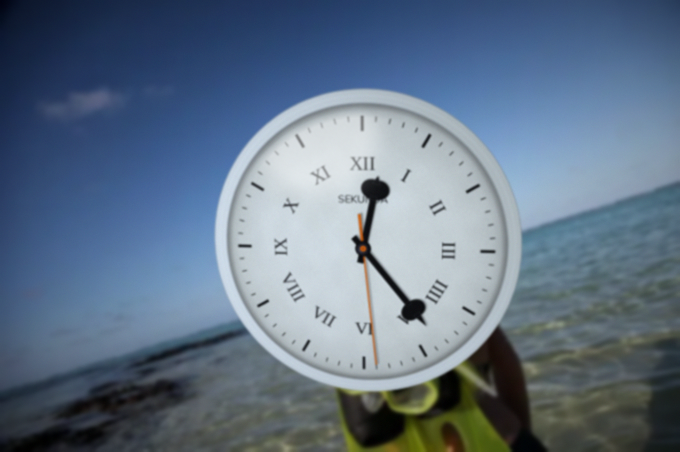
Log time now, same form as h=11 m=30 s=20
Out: h=12 m=23 s=29
